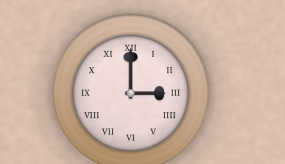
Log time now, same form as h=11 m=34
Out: h=3 m=0
